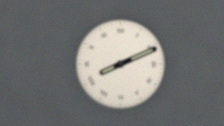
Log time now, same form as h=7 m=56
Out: h=8 m=11
